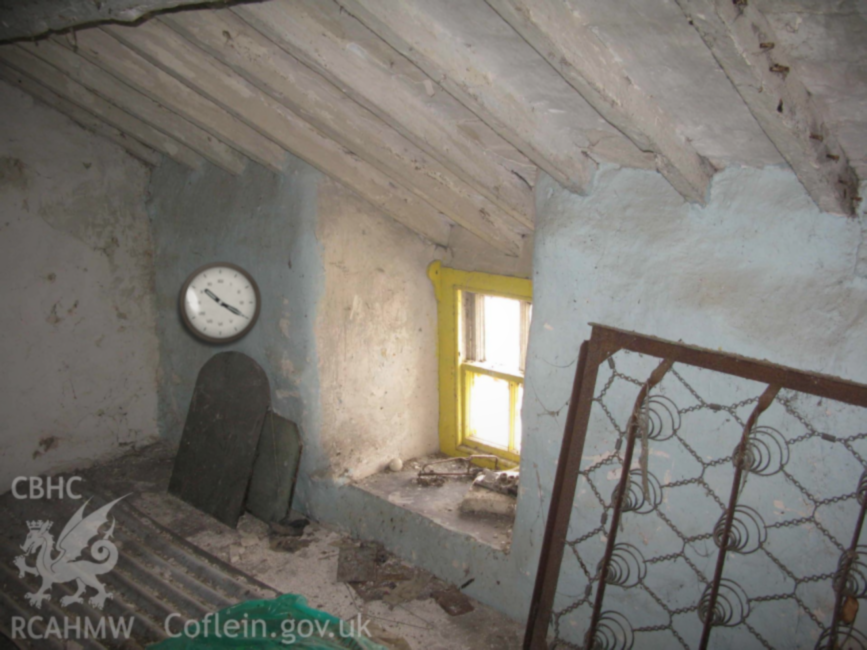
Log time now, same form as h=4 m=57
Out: h=10 m=20
